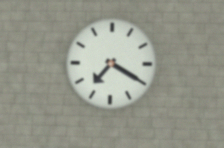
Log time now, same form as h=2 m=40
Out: h=7 m=20
